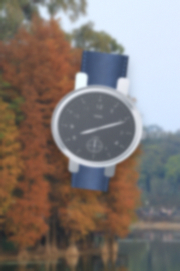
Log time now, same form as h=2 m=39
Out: h=8 m=11
